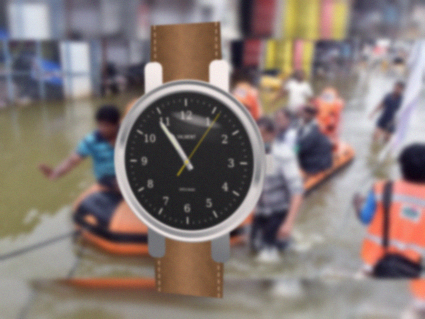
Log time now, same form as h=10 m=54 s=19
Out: h=10 m=54 s=6
